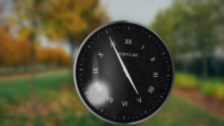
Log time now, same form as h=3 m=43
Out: h=4 m=55
